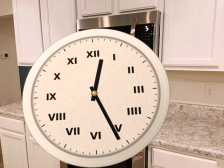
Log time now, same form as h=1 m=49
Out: h=12 m=26
